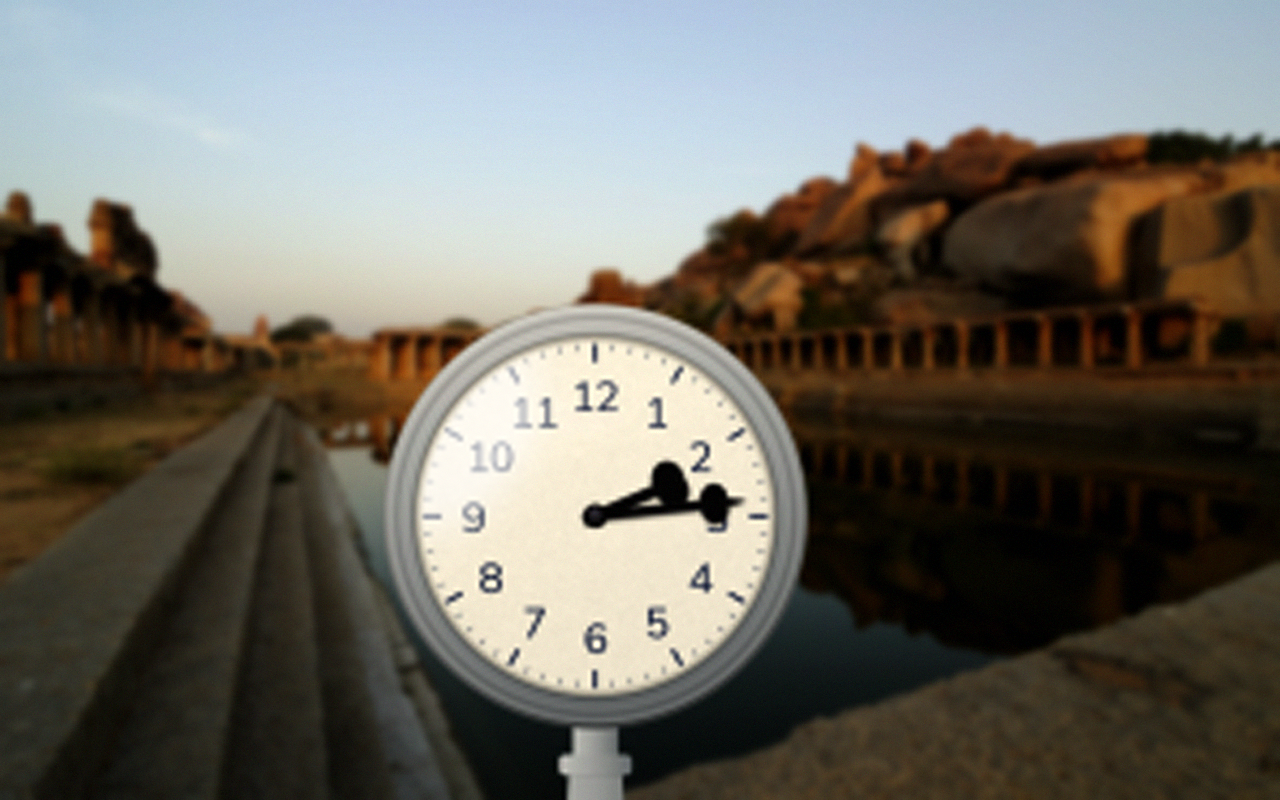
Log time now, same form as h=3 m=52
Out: h=2 m=14
